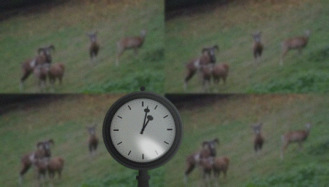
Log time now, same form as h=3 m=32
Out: h=1 m=2
